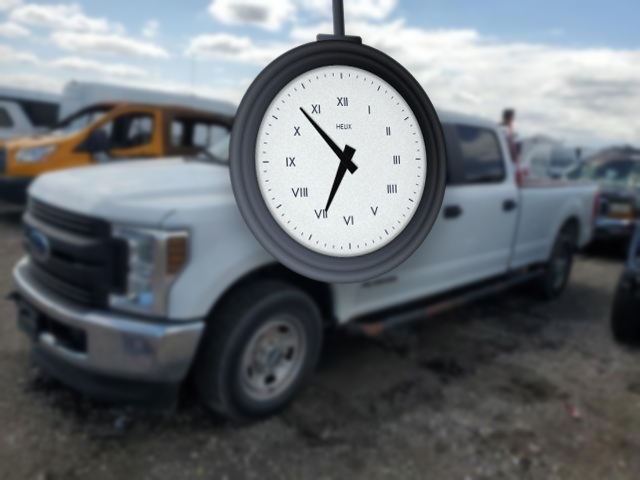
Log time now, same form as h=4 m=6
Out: h=6 m=53
